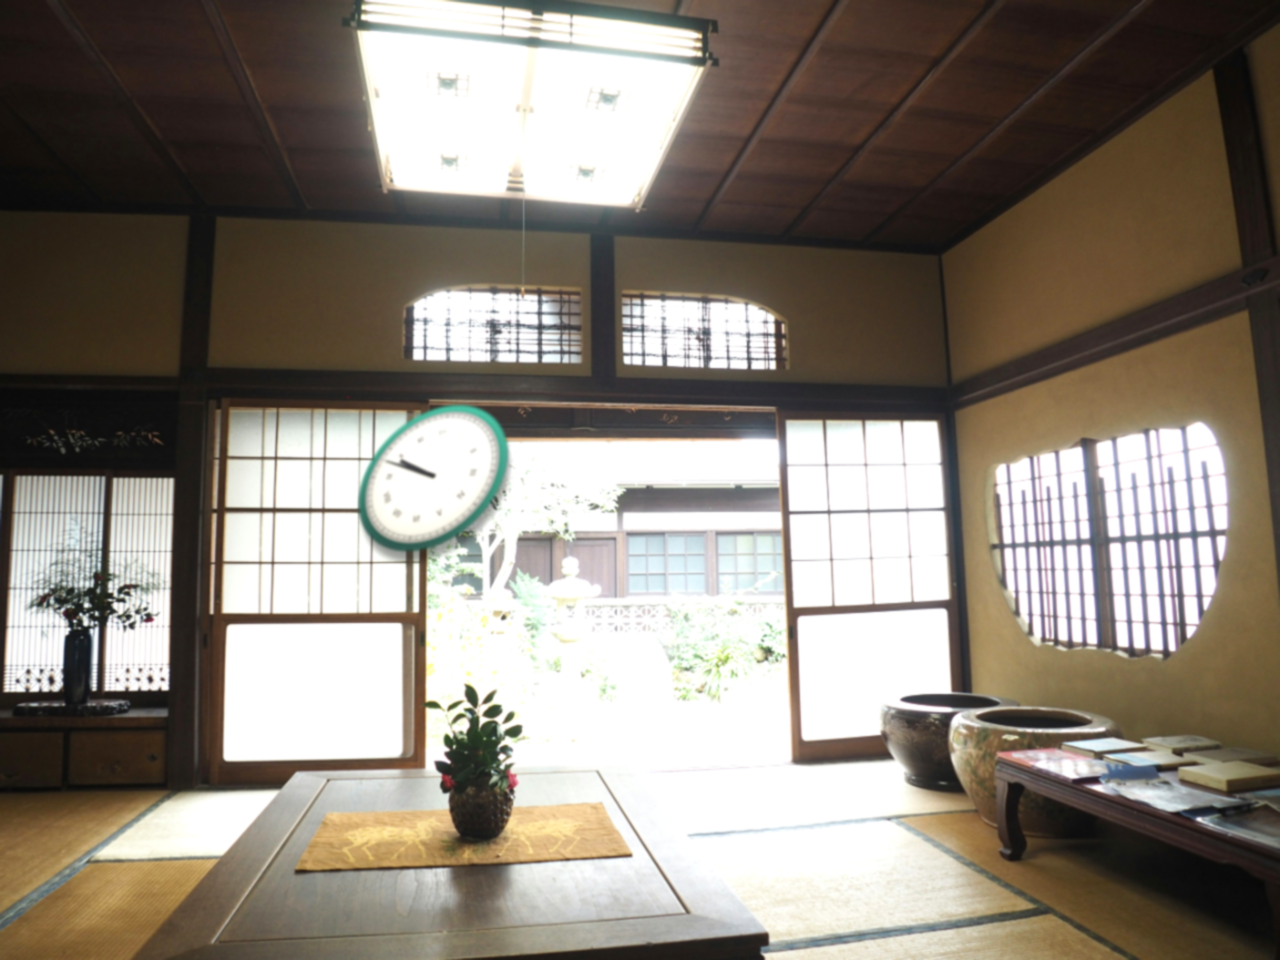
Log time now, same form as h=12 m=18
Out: h=9 m=48
